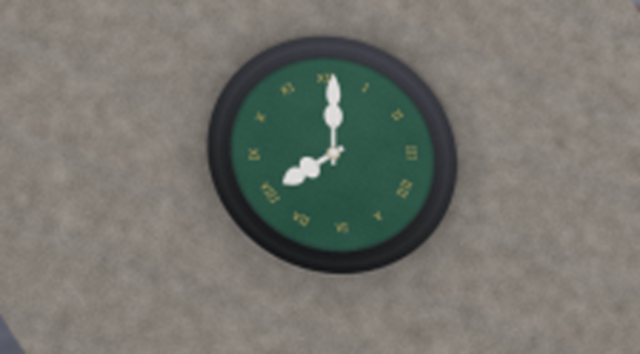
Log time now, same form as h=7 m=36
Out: h=8 m=1
